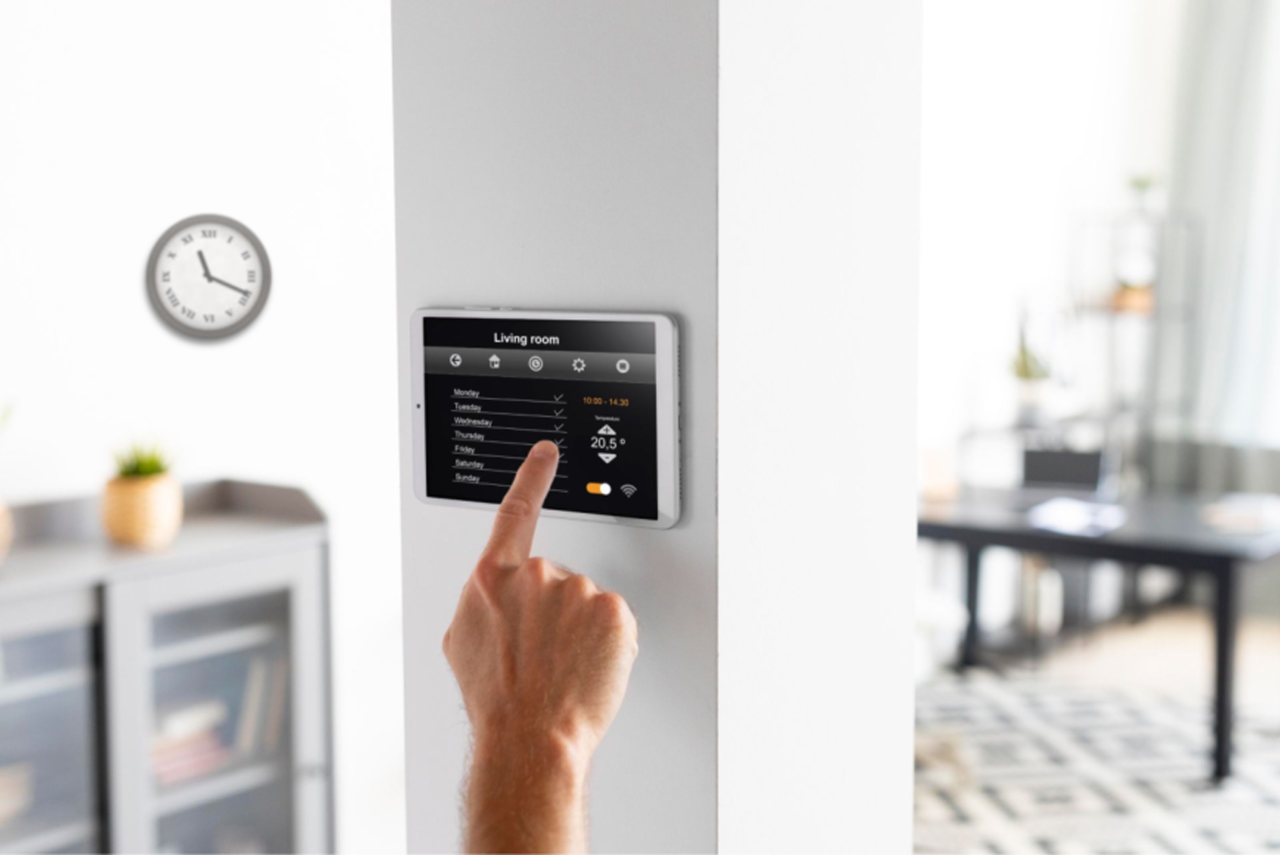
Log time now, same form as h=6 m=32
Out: h=11 m=19
